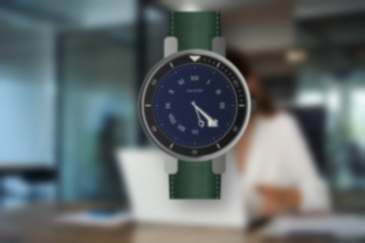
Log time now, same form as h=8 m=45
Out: h=5 m=22
